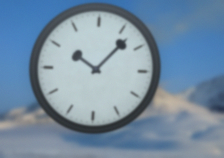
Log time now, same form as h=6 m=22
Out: h=10 m=7
